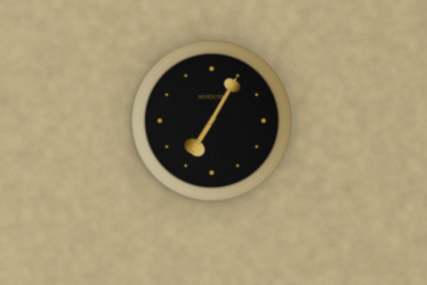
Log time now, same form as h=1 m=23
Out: h=7 m=5
